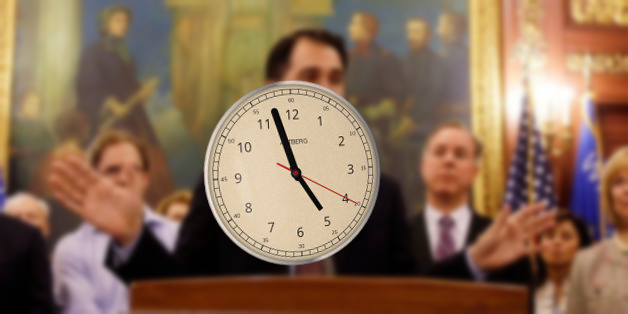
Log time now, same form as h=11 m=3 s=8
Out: h=4 m=57 s=20
